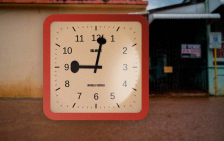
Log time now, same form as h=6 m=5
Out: h=9 m=2
